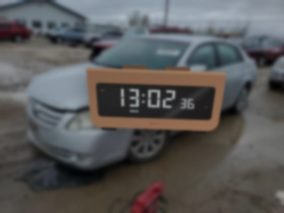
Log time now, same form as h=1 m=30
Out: h=13 m=2
